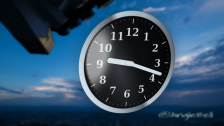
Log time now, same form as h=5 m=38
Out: h=9 m=18
